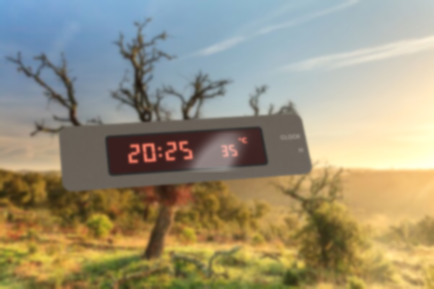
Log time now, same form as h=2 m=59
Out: h=20 m=25
